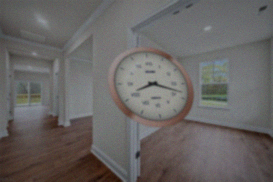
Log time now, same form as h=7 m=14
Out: h=8 m=18
